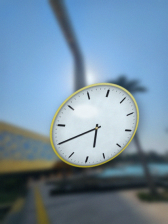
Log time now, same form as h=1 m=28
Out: h=5 m=40
